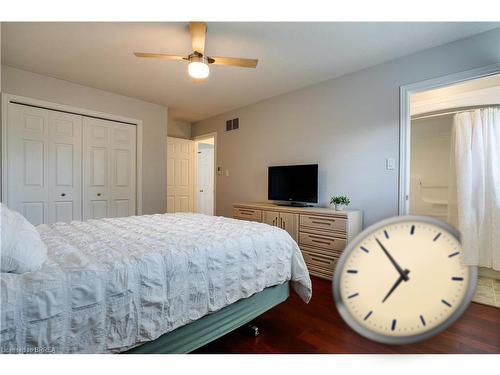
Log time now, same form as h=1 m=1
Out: h=6 m=53
